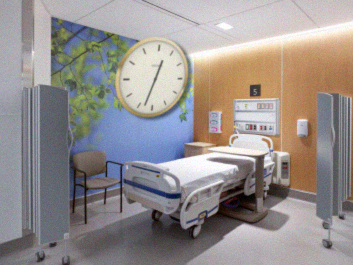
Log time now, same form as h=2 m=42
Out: h=12 m=33
